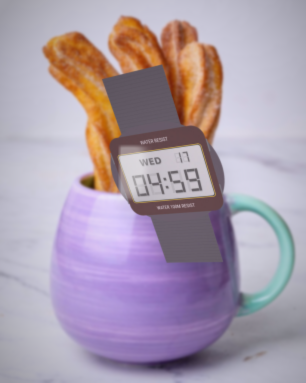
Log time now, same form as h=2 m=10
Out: h=4 m=59
